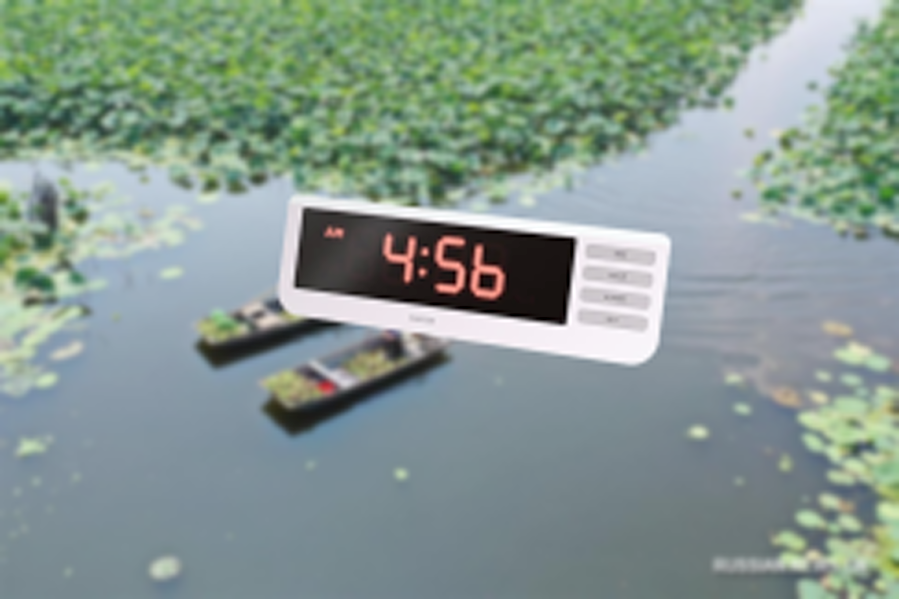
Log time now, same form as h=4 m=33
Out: h=4 m=56
